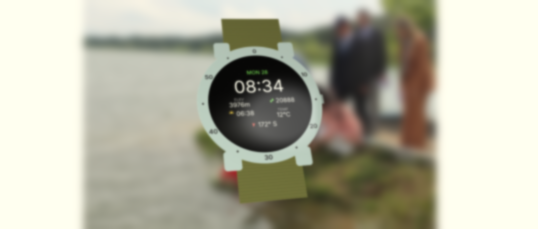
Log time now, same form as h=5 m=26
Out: h=8 m=34
